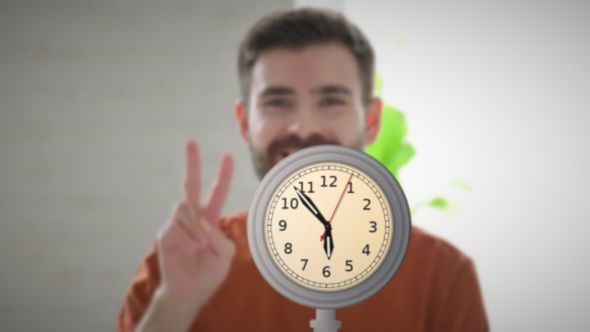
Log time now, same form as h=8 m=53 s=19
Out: h=5 m=53 s=4
